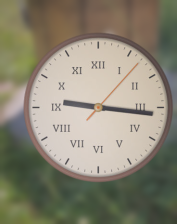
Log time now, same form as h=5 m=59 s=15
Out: h=9 m=16 s=7
